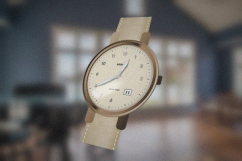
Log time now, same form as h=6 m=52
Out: h=12 m=40
